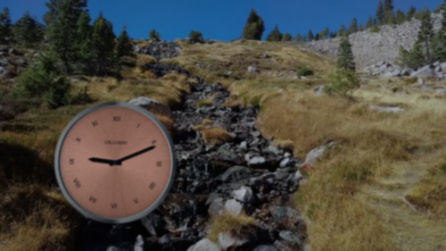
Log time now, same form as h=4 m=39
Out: h=9 m=11
